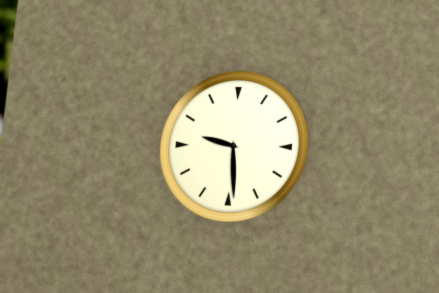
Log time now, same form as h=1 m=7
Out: h=9 m=29
